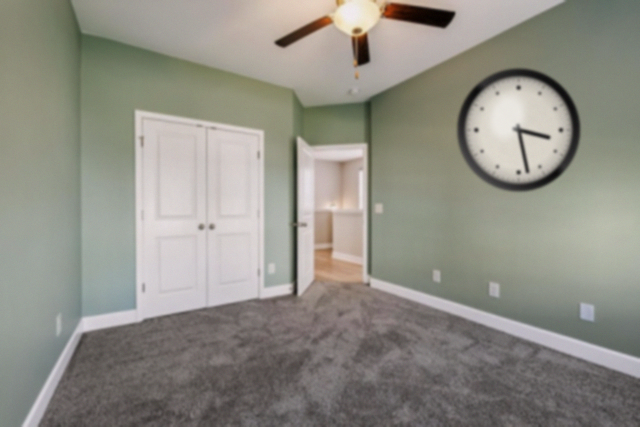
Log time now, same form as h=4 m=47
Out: h=3 m=28
